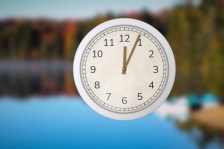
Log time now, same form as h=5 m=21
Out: h=12 m=4
